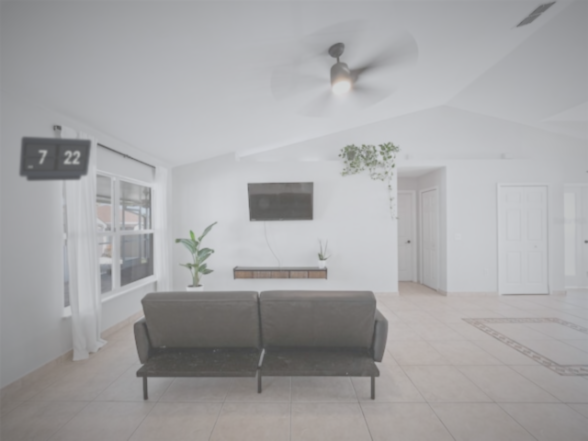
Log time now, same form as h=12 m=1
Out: h=7 m=22
